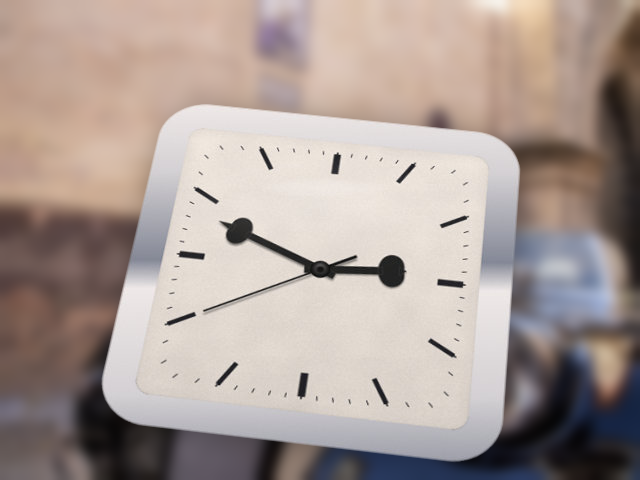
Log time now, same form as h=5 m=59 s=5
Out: h=2 m=48 s=40
